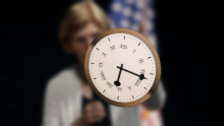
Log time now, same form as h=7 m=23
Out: h=6 m=17
